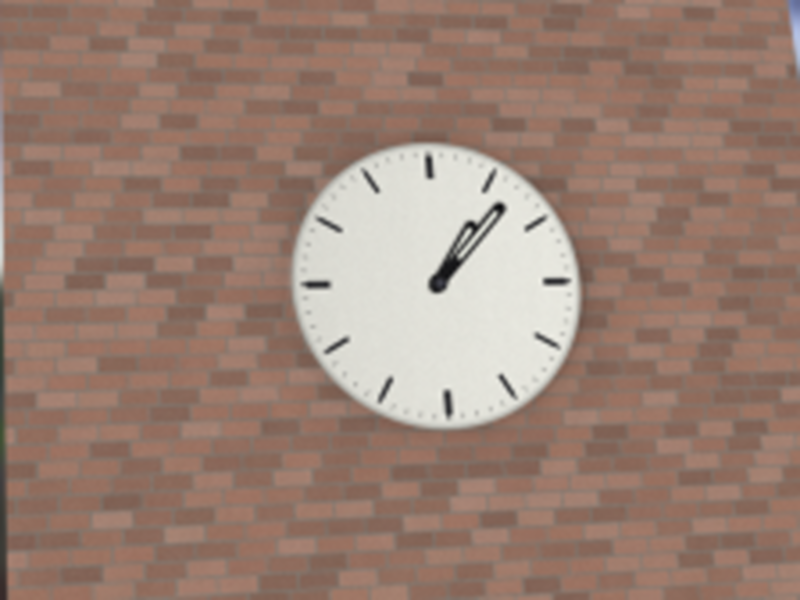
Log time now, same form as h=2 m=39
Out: h=1 m=7
